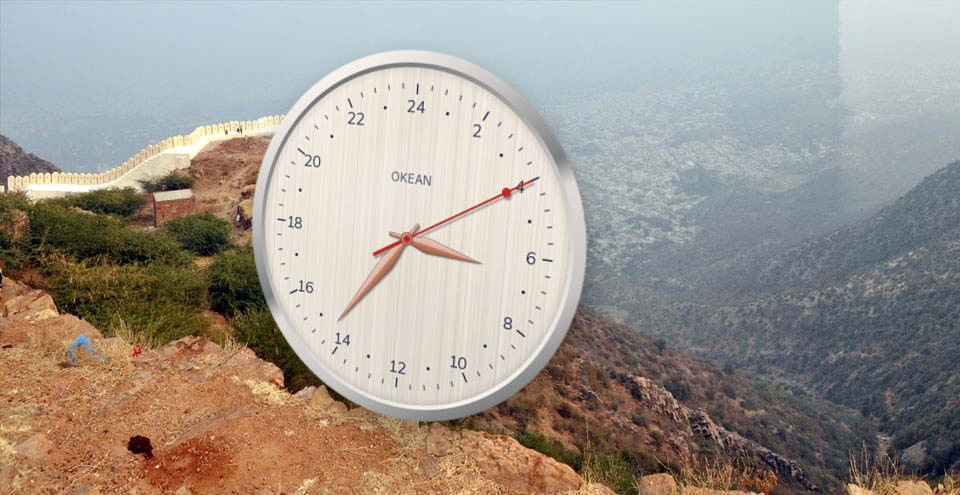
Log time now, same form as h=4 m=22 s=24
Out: h=6 m=36 s=10
